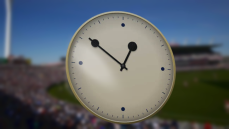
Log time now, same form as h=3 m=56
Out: h=12 m=51
